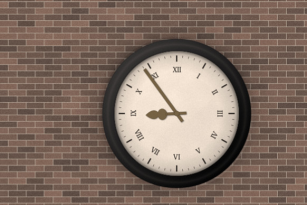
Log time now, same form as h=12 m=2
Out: h=8 m=54
